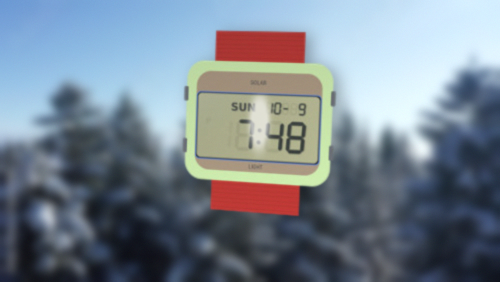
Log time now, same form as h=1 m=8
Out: h=7 m=48
